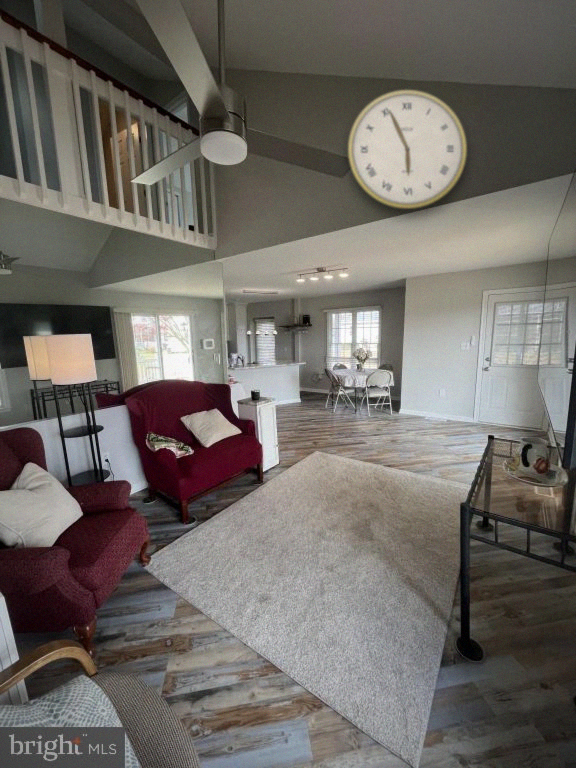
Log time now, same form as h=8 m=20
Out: h=5 m=56
